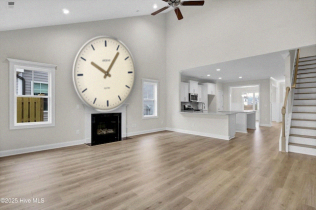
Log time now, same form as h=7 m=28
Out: h=10 m=6
